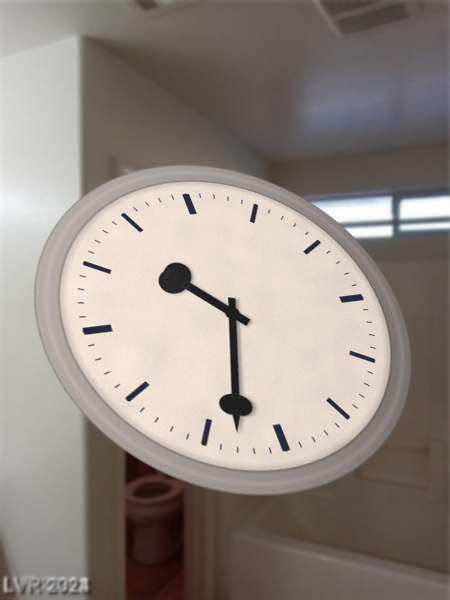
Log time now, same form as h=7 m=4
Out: h=10 m=33
